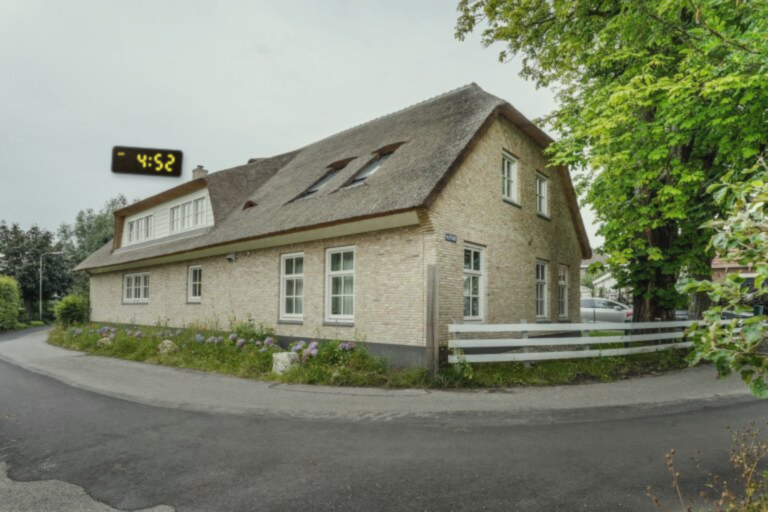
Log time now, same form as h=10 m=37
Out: h=4 m=52
